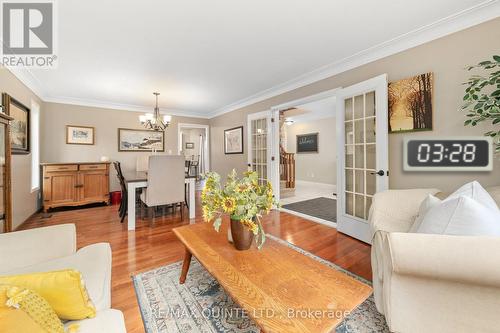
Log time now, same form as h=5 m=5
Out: h=3 m=28
